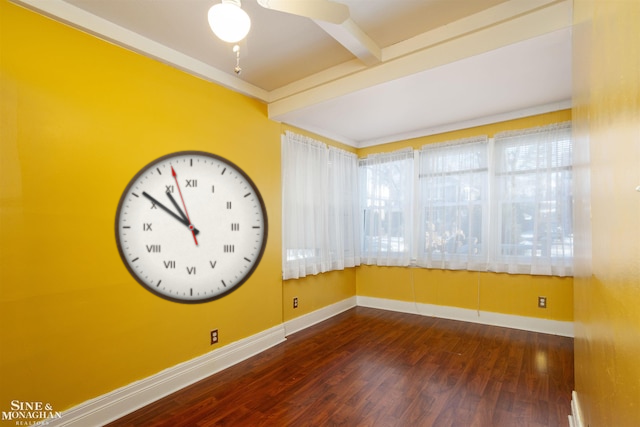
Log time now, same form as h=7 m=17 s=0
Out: h=10 m=50 s=57
